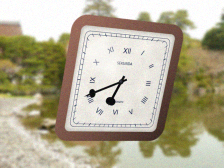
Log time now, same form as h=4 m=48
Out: h=6 m=41
